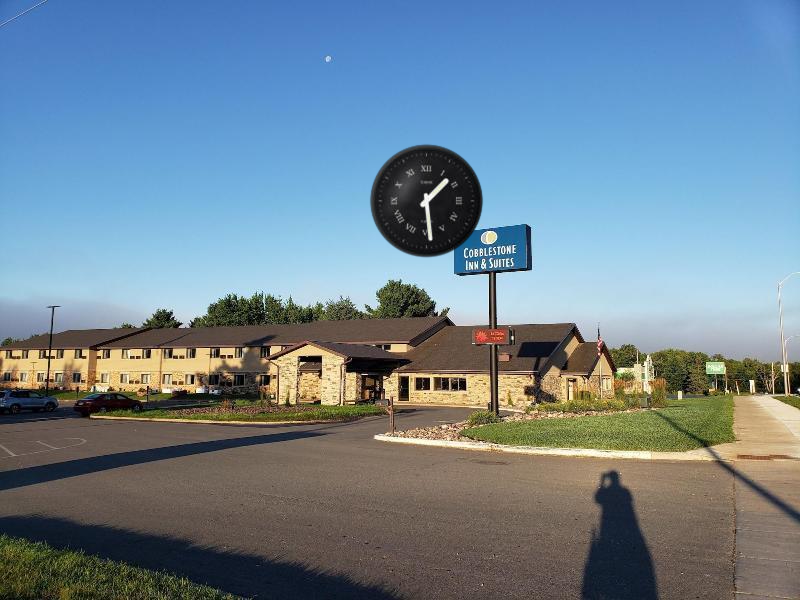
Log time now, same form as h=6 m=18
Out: h=1 m=29
